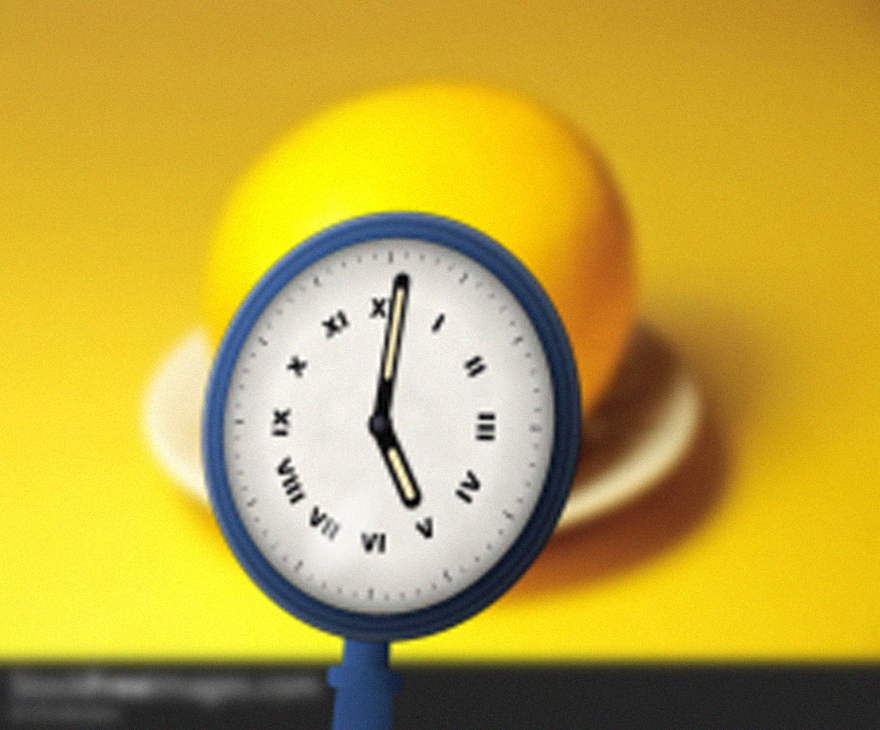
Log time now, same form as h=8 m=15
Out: h=5 m=1
